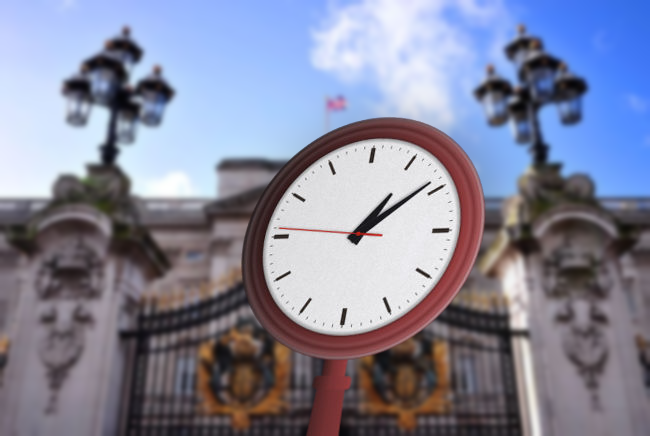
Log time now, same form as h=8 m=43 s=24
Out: h=1 m=8 s=46
